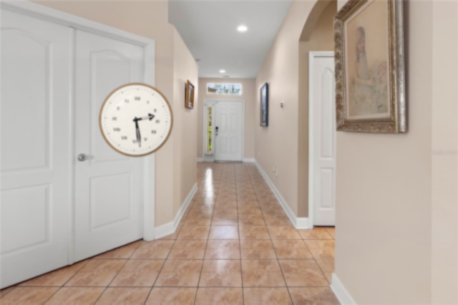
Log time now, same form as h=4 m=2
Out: h=2 m=28
